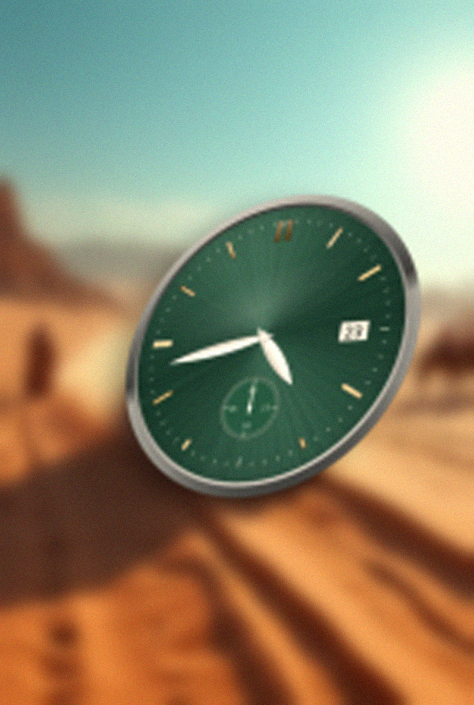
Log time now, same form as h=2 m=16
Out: h=4 m=43
